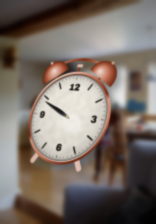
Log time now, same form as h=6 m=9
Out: h=9 m=49
